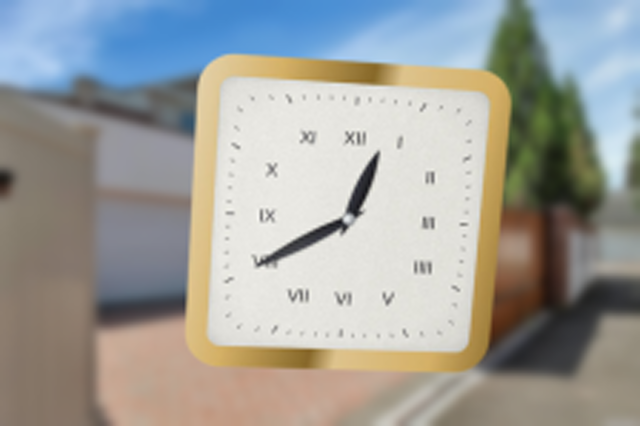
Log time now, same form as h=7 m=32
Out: h=12 m=40
